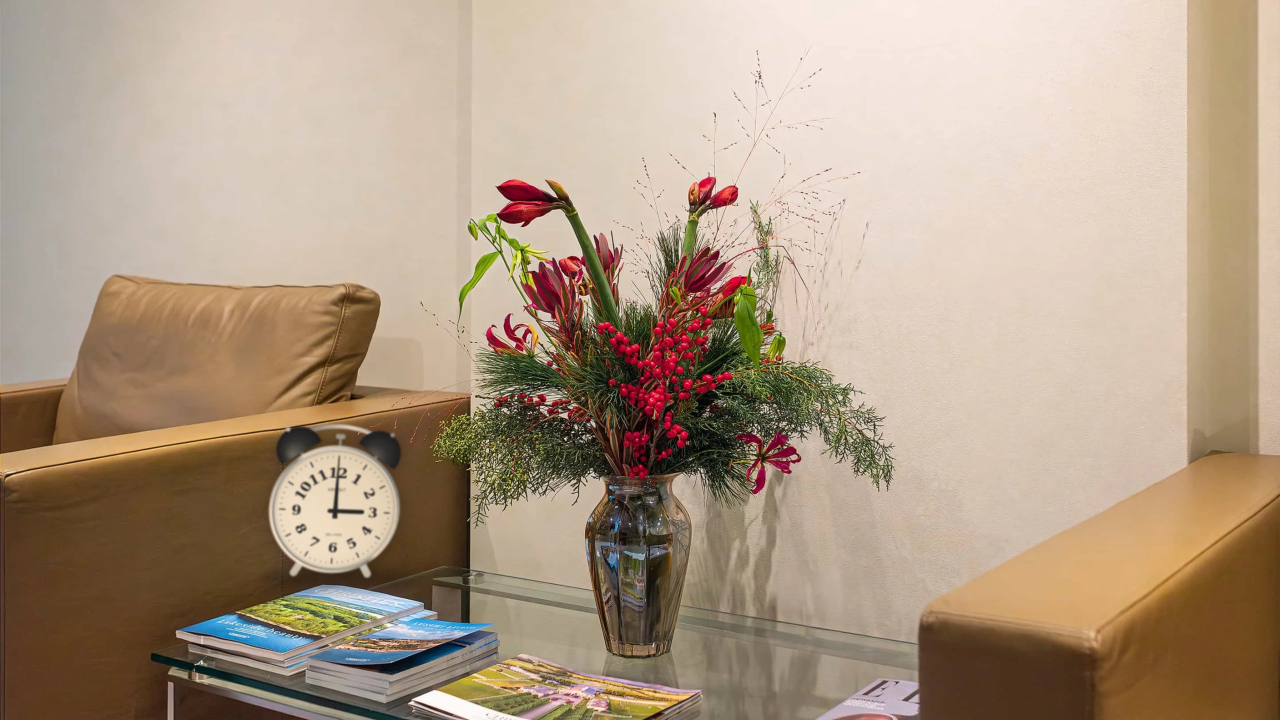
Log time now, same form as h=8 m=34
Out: h=3 m=0
